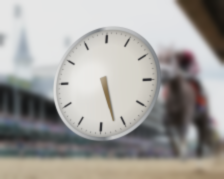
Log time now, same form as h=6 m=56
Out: h=5 m=27
